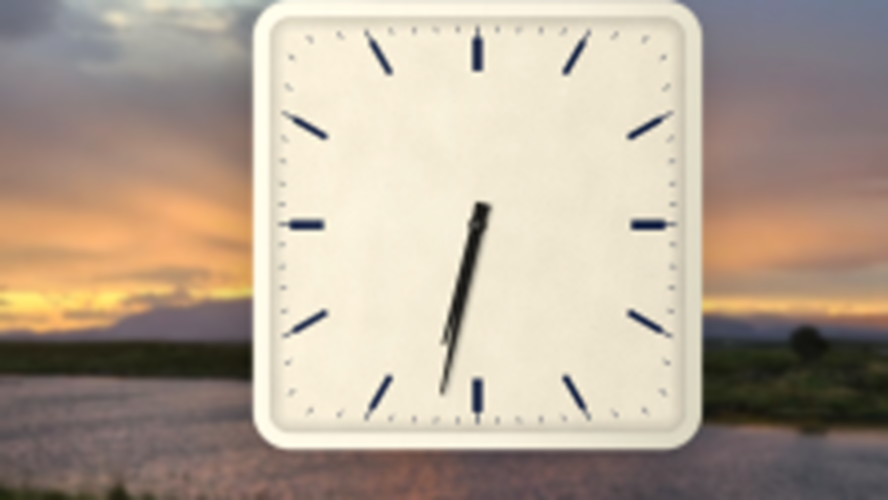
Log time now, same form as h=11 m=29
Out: h=6 m=32
